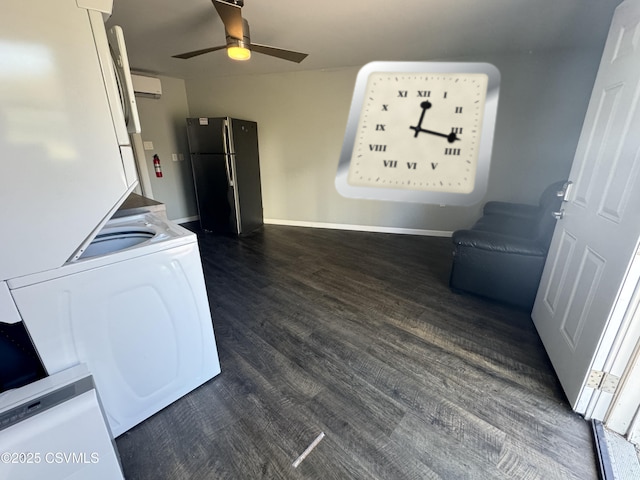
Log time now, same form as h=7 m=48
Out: h=12 m=17
